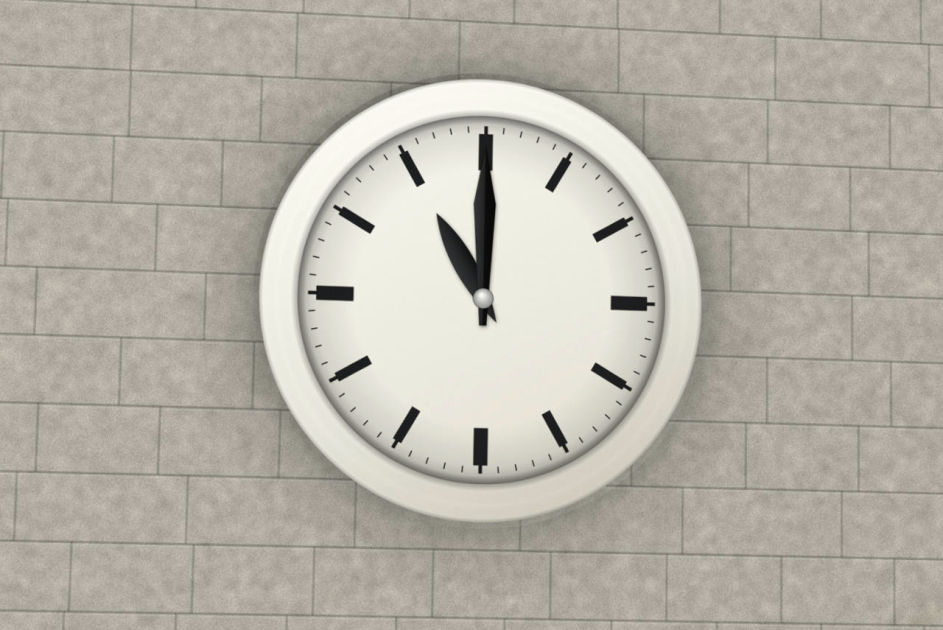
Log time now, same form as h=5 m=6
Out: h=11 m=0
